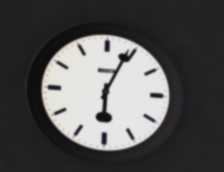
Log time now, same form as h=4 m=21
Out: h=6 m=4
